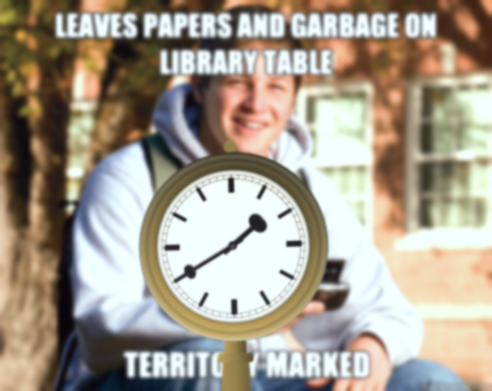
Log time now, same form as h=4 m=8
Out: h=1 m=40
